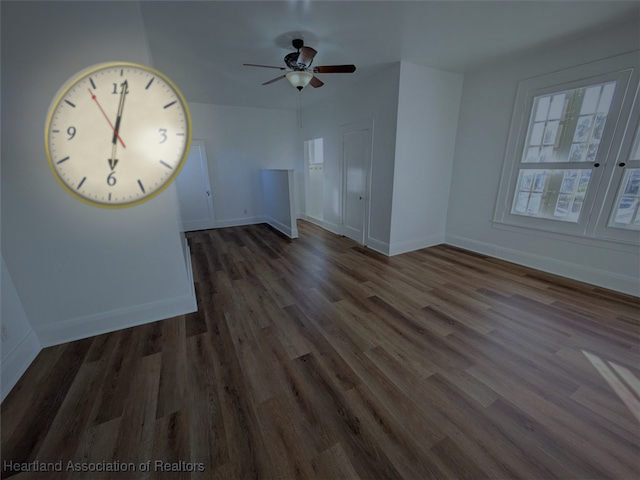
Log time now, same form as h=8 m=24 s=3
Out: h=6 m=0 s=54
